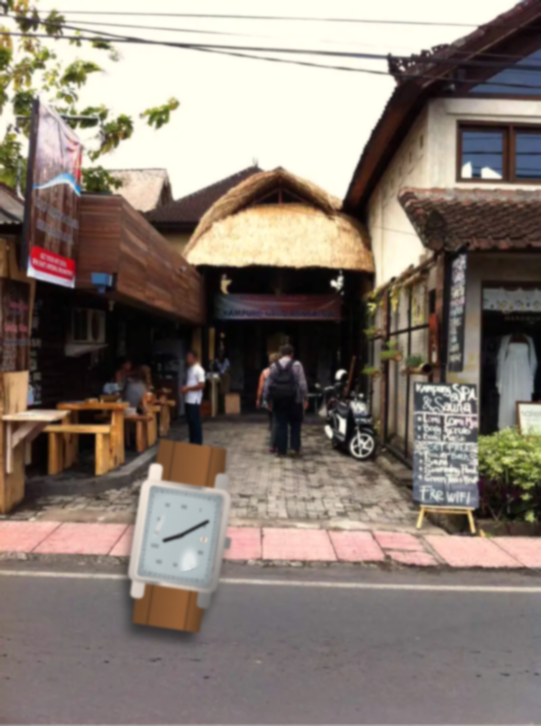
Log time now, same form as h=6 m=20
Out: h=8 m=9
